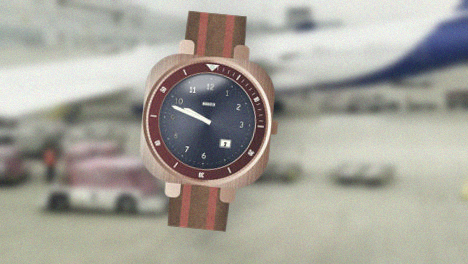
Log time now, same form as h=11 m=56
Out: h=9 m=48
